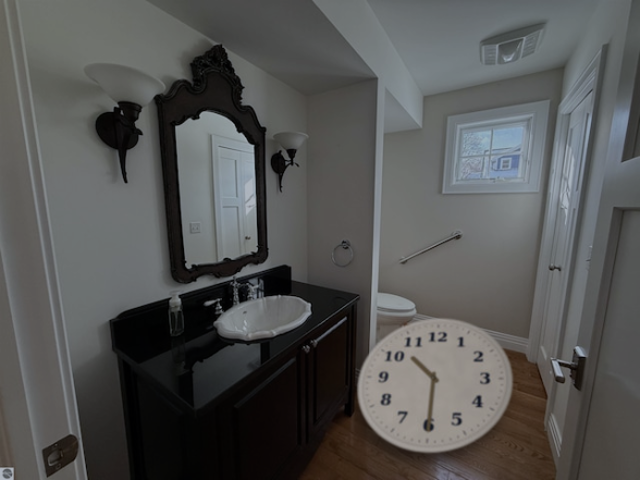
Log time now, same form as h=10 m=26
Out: h=10 m=30
